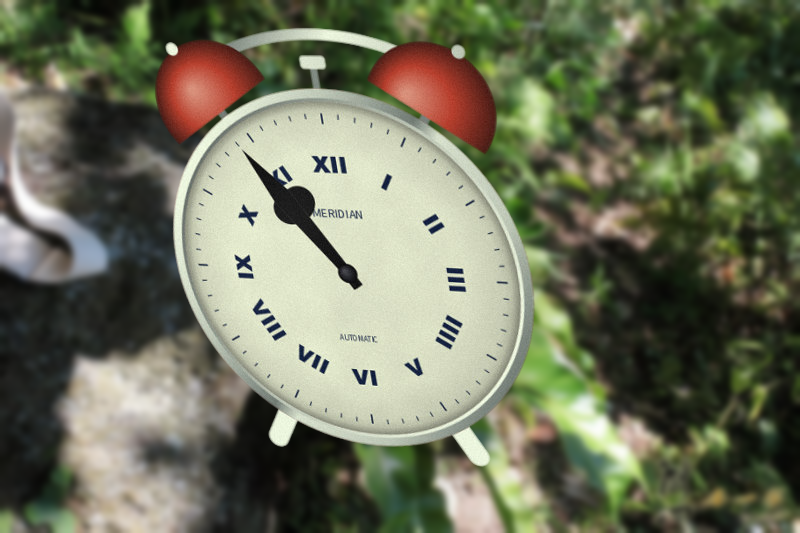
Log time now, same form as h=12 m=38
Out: h=10 m=54
